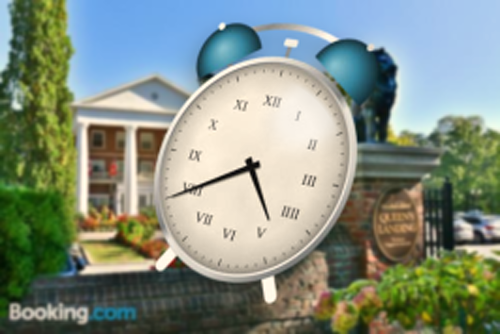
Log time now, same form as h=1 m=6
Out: h=4 m=40
